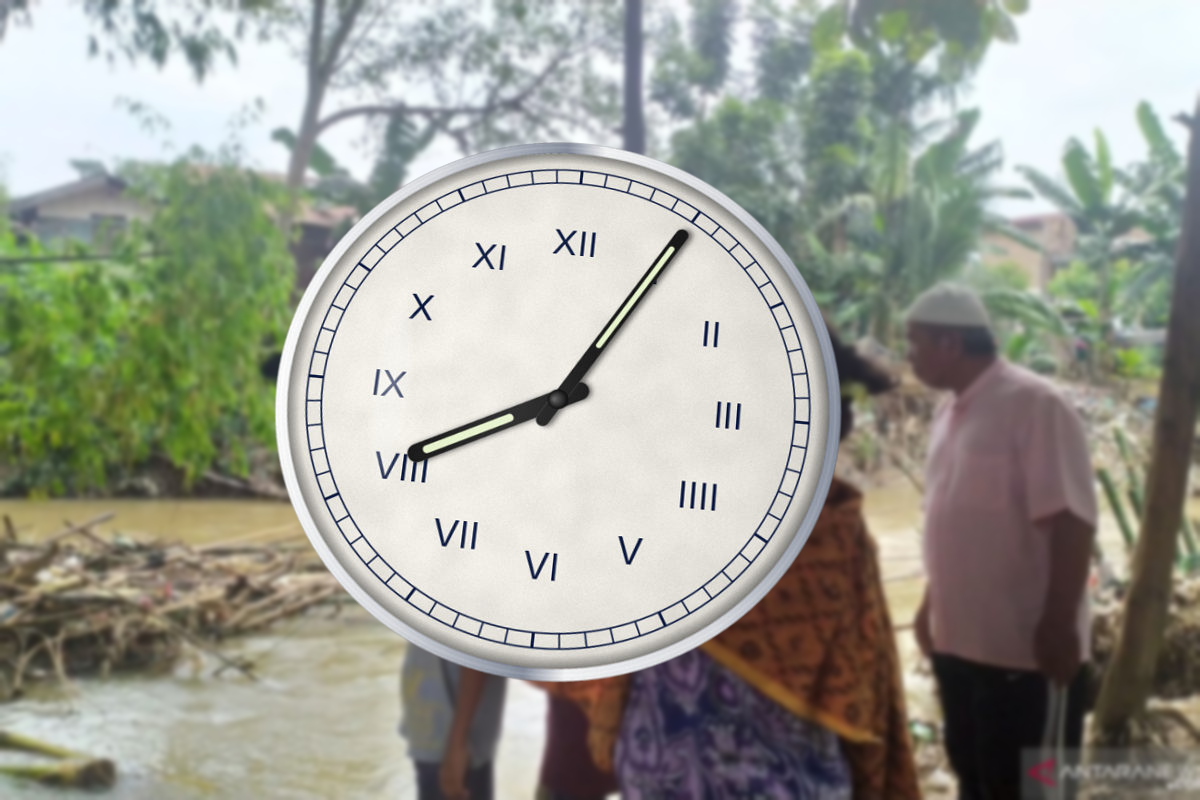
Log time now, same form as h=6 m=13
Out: h=8 m=5
